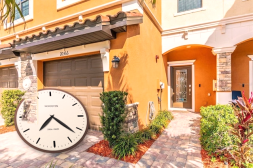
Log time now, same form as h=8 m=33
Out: h=7 m=22
